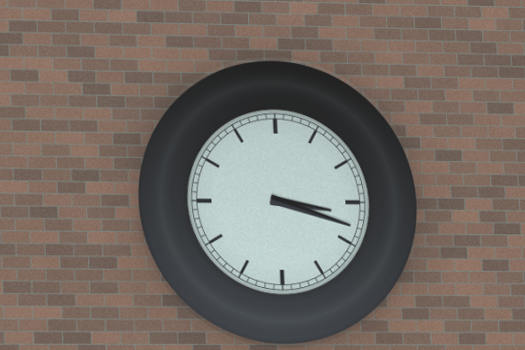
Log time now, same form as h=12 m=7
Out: h=3 m=18
